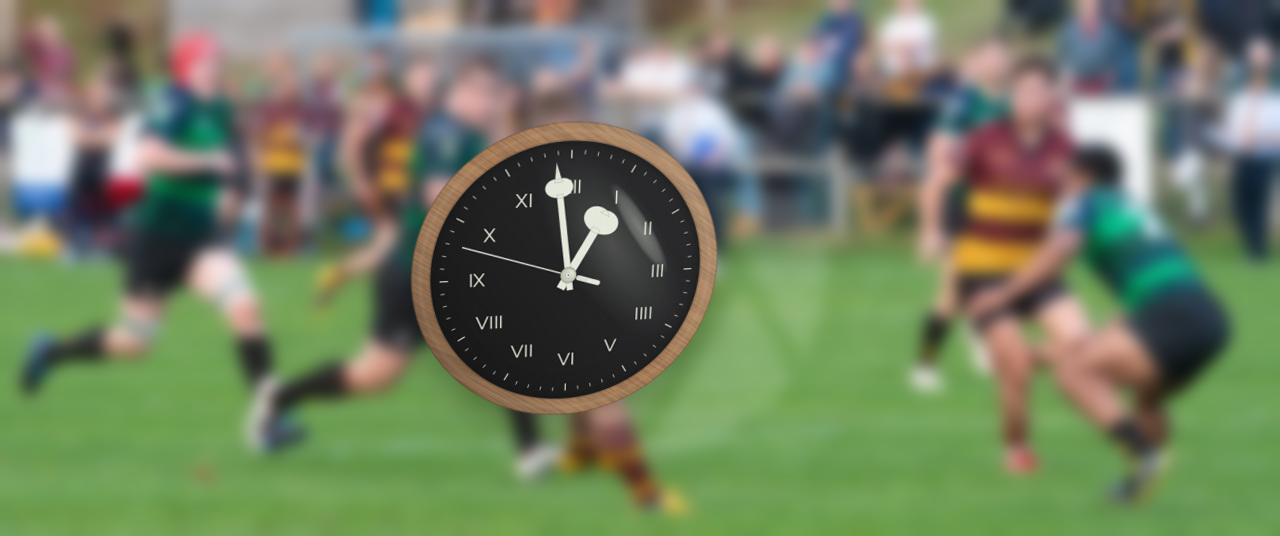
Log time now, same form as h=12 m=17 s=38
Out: h=12 m=58 s=48
